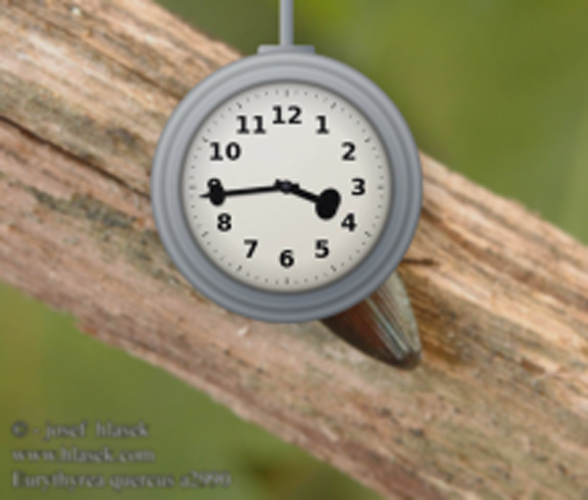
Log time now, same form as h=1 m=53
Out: h=3 m=44
